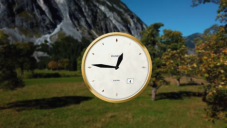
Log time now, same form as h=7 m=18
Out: h=12 m=46
